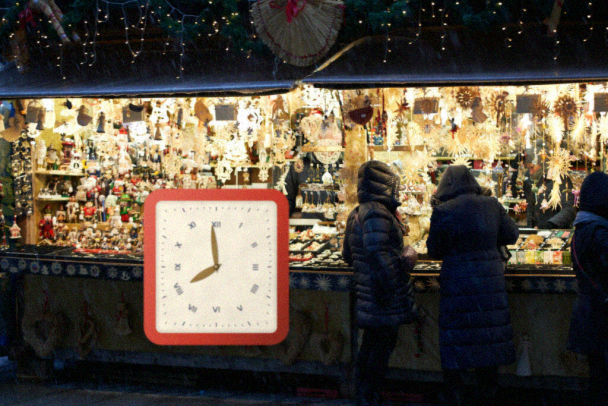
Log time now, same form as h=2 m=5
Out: h=7 m=59
